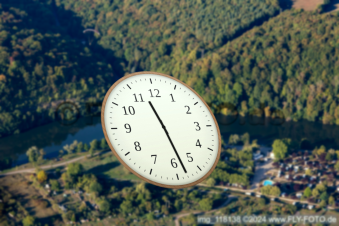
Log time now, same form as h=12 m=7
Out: h=11 m=28
